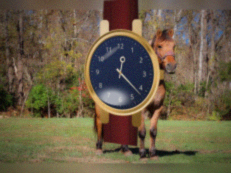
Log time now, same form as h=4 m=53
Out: h=12 m=22
